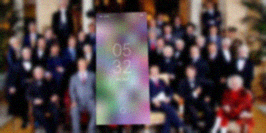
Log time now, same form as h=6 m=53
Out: h=5 m=32
